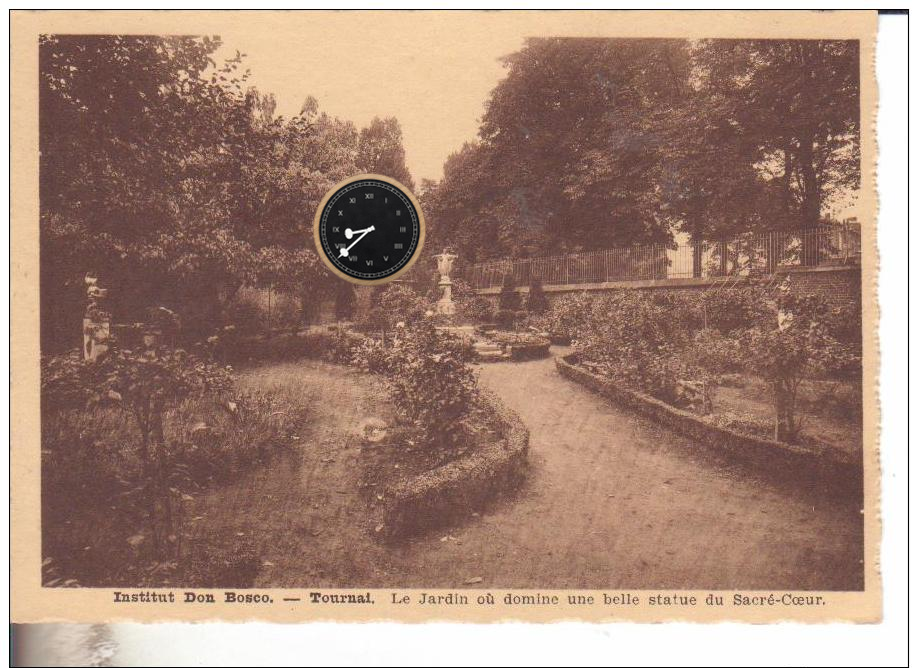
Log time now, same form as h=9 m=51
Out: h=8 m=38
